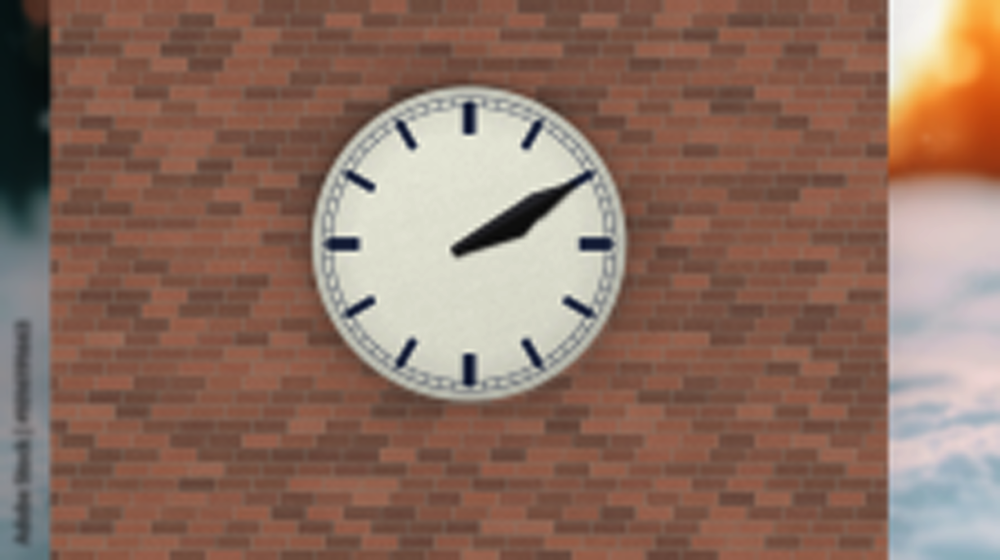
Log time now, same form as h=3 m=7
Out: h=2 m=10
